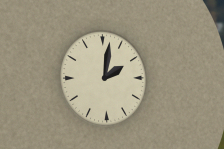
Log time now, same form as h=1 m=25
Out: h=2 m=2
